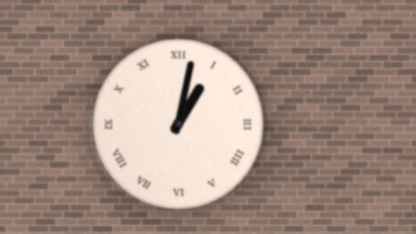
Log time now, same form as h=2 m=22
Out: h=1 m=2
